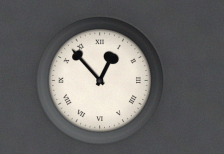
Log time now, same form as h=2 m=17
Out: h=12 m=53
